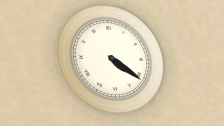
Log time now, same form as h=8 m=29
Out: h=4 m=21
